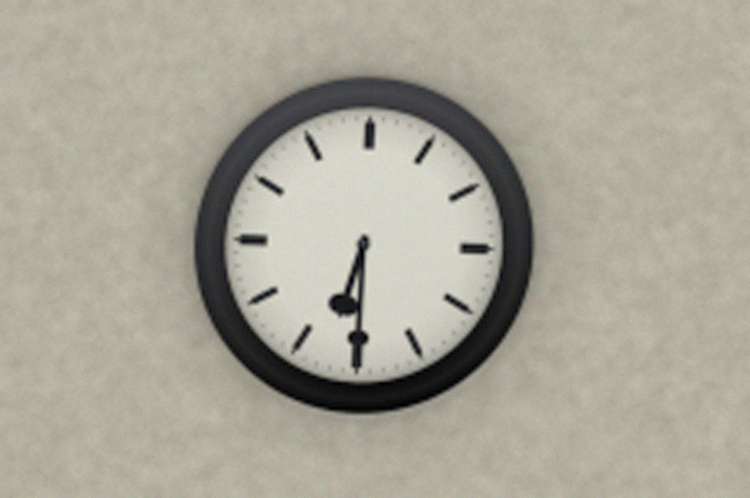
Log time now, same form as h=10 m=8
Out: h=6 m=30
